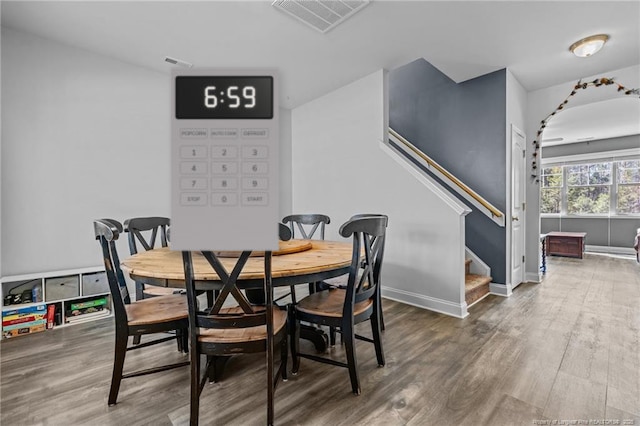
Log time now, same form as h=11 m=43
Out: h=6 m=59
